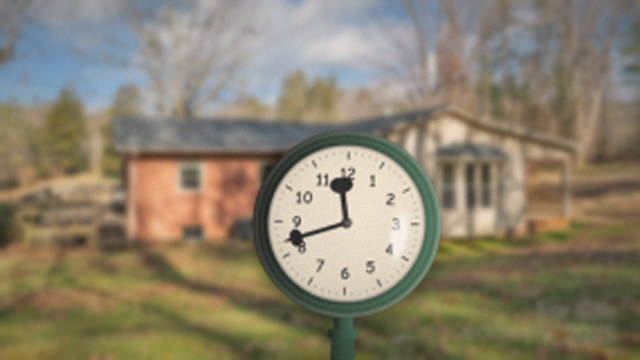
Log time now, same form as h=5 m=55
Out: h=11 m=42
